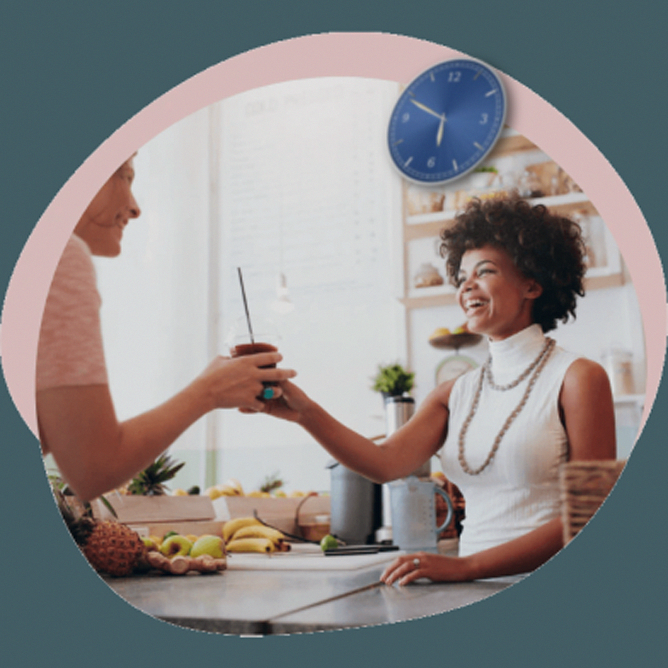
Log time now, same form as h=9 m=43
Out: h=5 m=49
